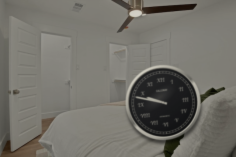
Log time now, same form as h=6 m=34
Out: h=9 m=48
